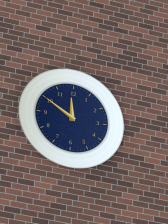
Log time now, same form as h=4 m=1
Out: h=11 m=50
